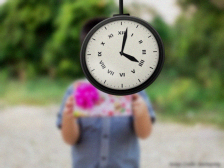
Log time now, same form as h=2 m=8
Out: h=4 m=2
